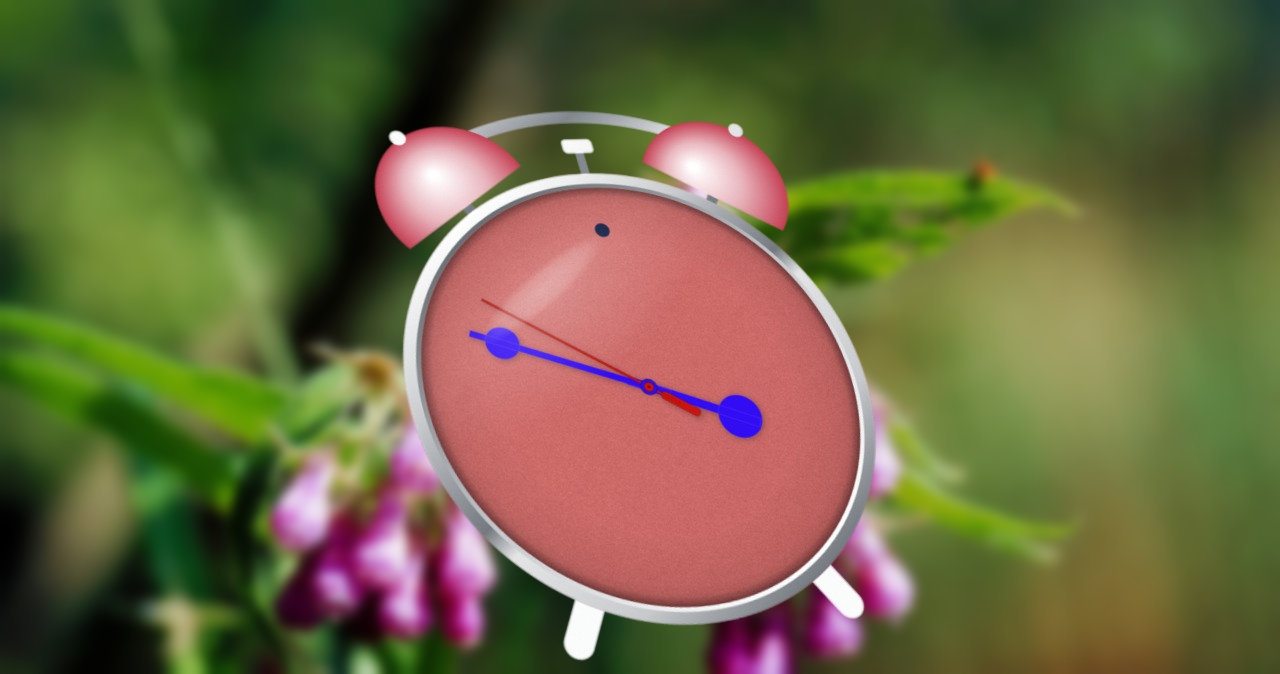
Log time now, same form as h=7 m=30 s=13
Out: h=3 m=48 s=51
